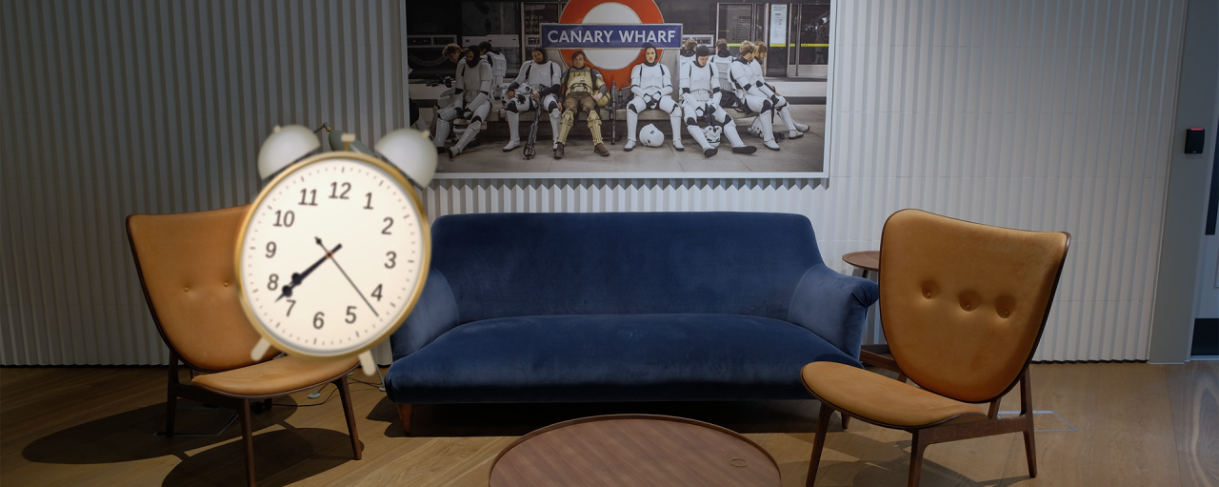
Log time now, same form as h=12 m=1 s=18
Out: h=7 m=37 s=22
